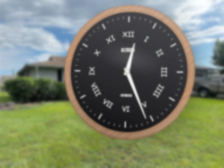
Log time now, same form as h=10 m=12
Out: h=12 m=26
